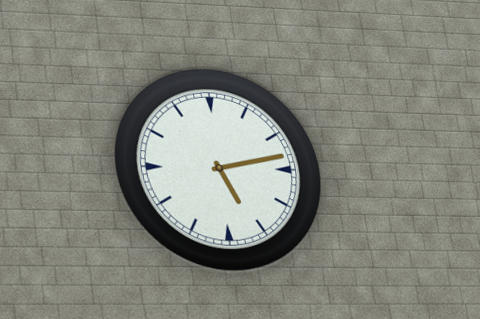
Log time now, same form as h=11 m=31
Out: h=5 m=13
